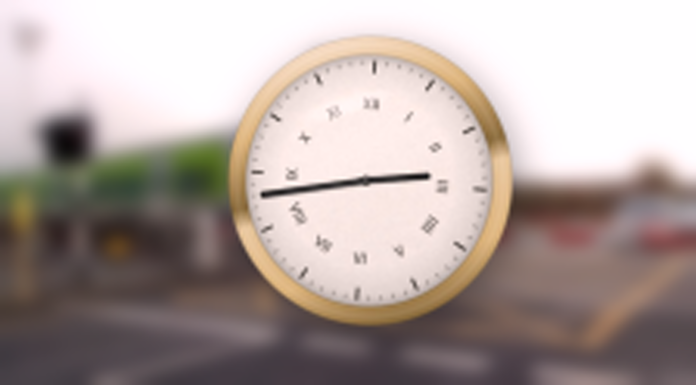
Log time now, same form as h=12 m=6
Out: h=2 m=43
